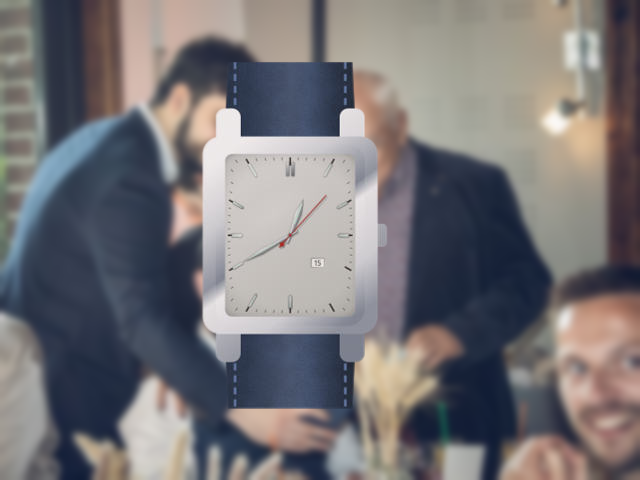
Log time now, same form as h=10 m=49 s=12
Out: h=12 m=40 s=7
